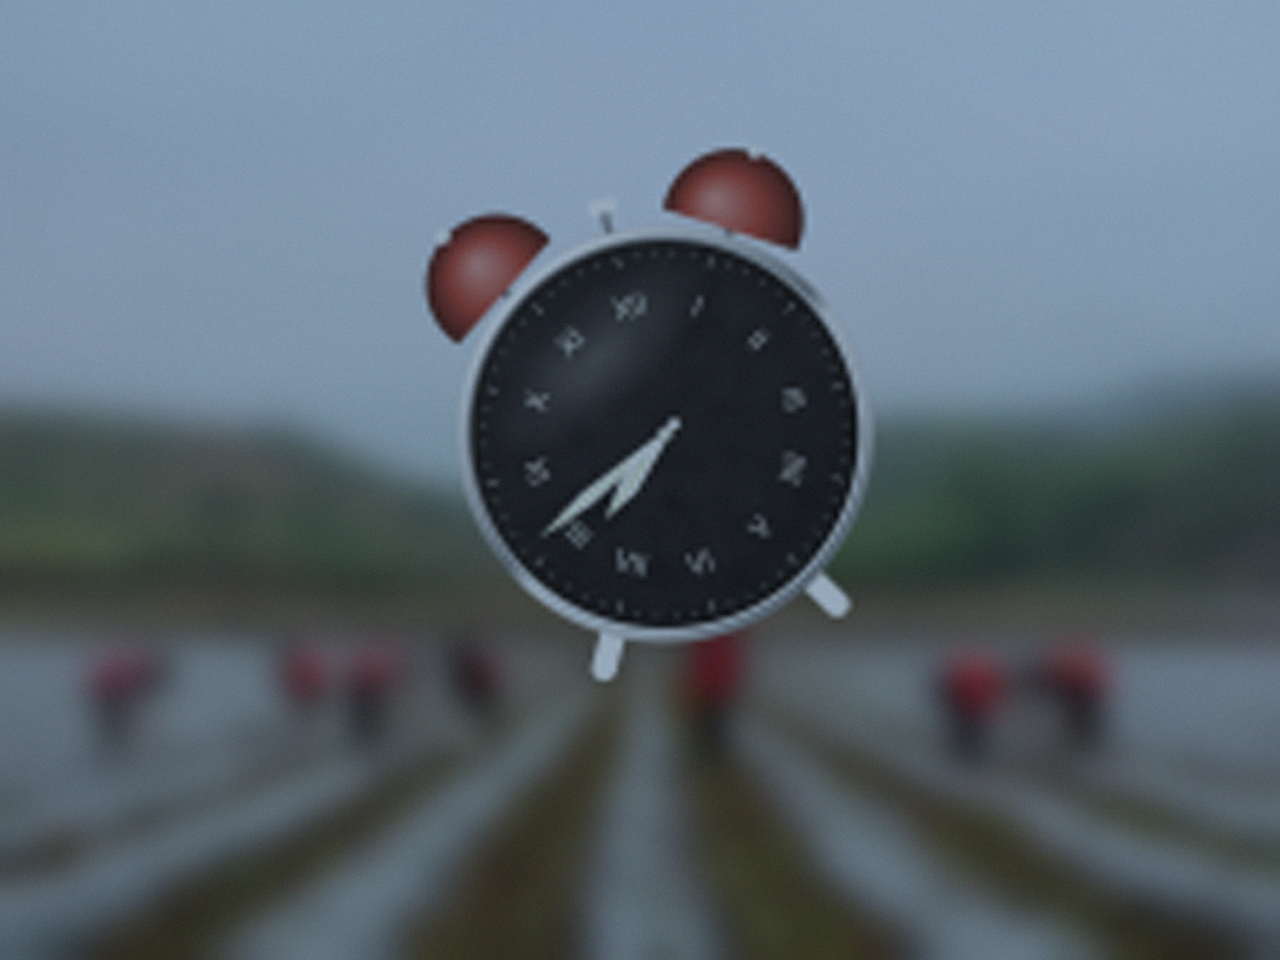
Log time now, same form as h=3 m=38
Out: h=7 m=41
